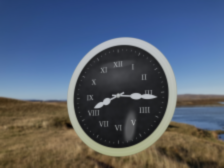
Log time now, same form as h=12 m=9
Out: h=8 m=16
